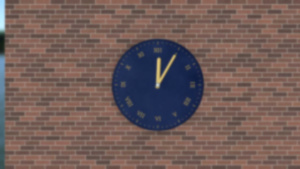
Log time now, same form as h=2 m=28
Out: h=12 m=5
